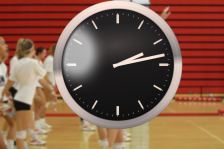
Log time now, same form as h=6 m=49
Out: h=2 m=13
